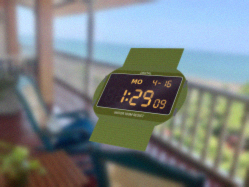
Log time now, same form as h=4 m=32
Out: h=1 m=29
